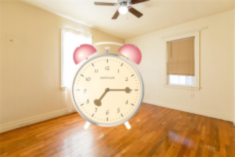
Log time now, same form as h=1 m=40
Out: h=7 m=15
